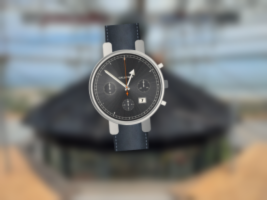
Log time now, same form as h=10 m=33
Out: h=12 m=52
